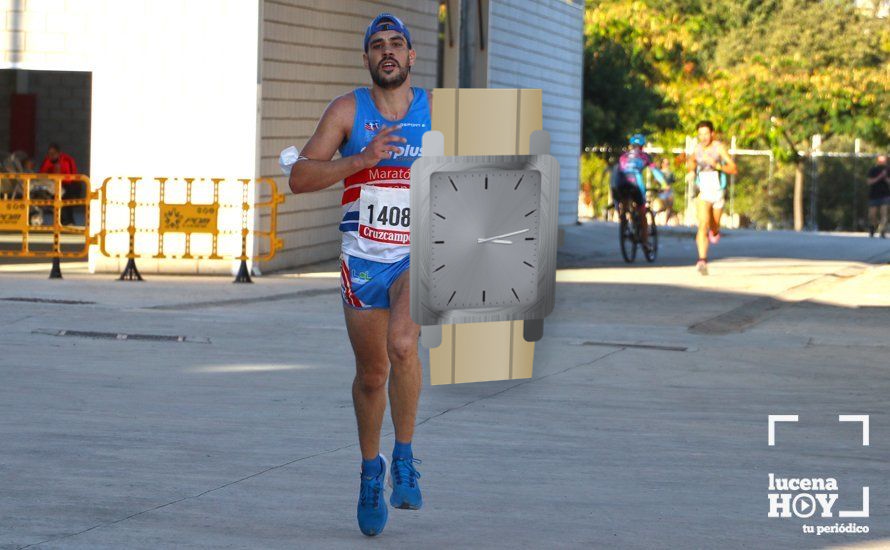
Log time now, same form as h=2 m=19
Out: h=3 m=13
